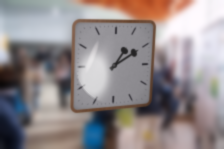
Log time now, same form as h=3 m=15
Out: h=1 m=10
